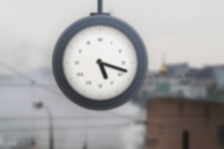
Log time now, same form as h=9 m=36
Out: h=5 m=18
